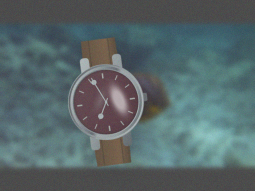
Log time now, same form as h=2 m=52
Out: h=6 m=56
